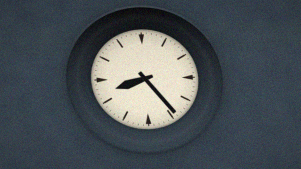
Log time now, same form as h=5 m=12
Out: h=8 m=24
